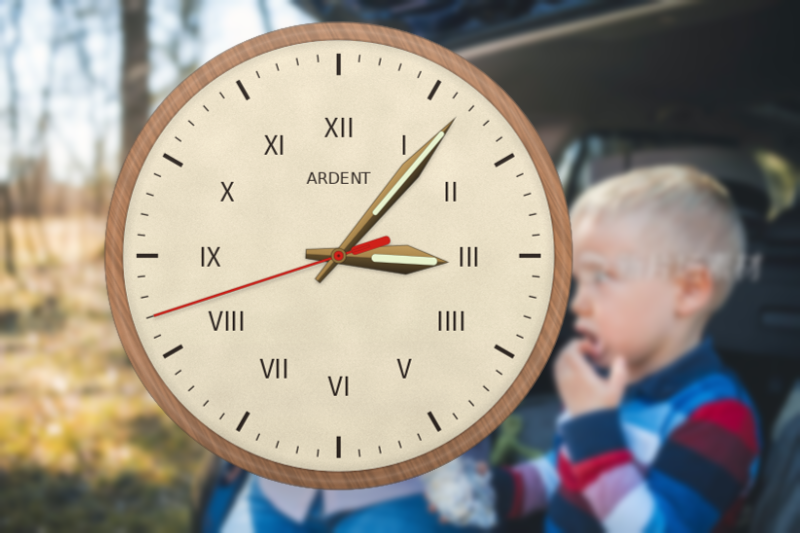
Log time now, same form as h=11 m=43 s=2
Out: h=3 m=6 s=42
